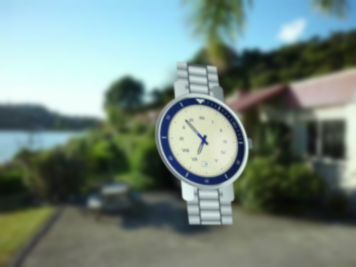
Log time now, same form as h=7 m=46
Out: h=6 m=53
